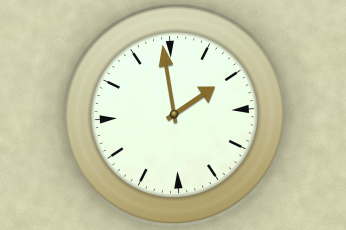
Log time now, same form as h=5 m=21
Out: h=1 m=59
